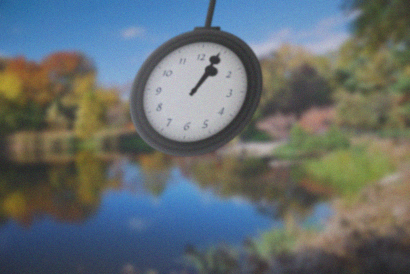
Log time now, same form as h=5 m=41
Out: h=1 m=4
